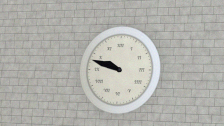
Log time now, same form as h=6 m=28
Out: h=9 m=48
